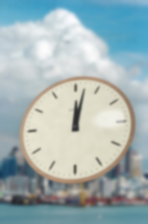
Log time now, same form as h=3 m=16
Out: h=12 m=2
